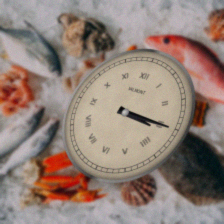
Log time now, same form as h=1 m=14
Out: h=3 m=15
